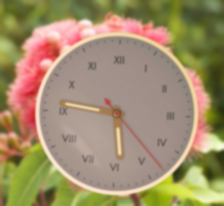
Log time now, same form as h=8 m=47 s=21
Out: h=5 m=46 s=23
